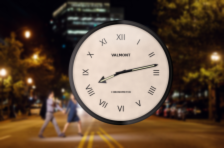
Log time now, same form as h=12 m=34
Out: h=8 m=13
